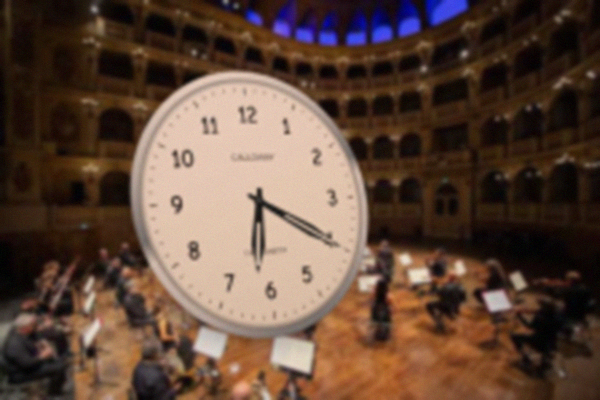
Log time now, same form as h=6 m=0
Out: h=6 m=20
